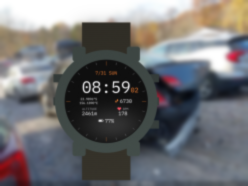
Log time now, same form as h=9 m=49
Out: h=8 m=59
